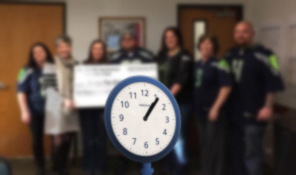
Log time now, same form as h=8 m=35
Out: h=1 m=6
